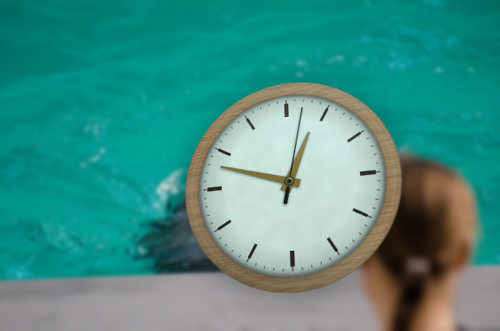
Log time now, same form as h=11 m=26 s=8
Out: h=12 m=48 s=2
